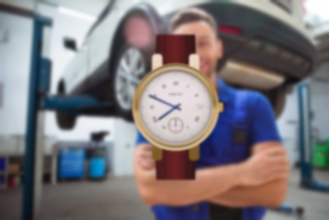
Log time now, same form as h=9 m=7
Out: h=7 m=49
